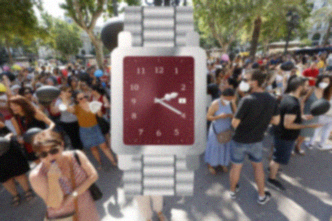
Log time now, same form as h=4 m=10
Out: h=2 m=20
